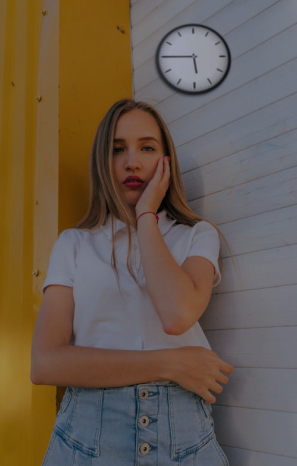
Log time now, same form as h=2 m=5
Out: h=5 m=45
